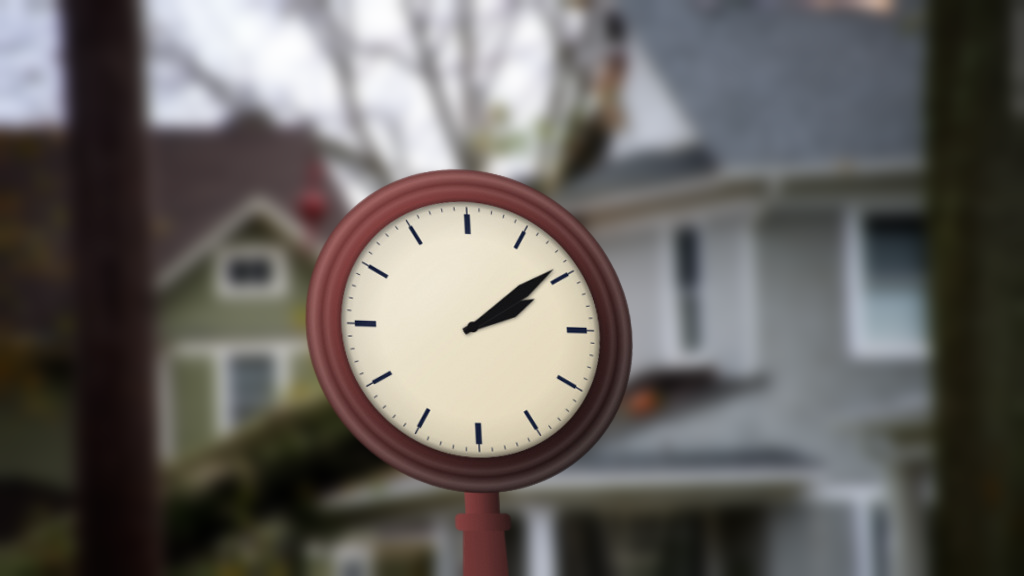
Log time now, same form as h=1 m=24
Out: h=2 m=9
